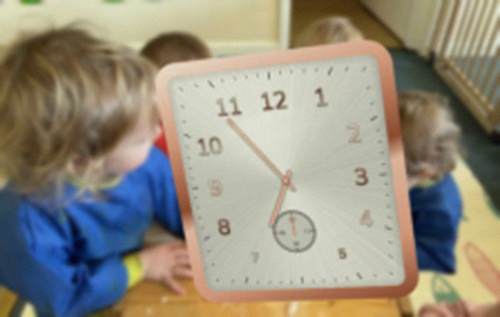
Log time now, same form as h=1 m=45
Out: h=6 m=54
